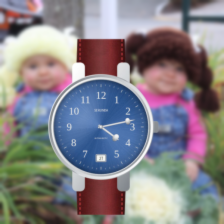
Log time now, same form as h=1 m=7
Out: h=4 m=13
